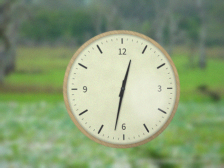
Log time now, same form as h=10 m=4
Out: h=12 m=32
